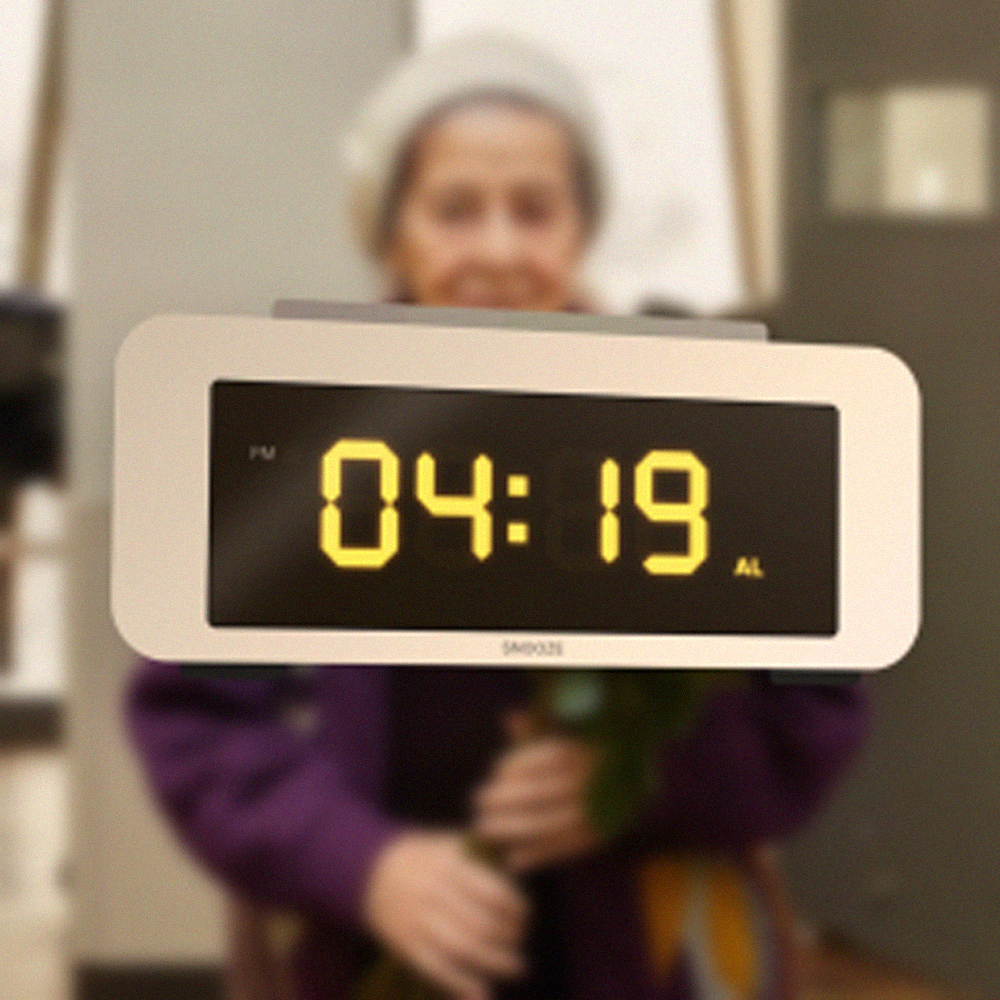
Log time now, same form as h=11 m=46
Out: h=4 m=19
